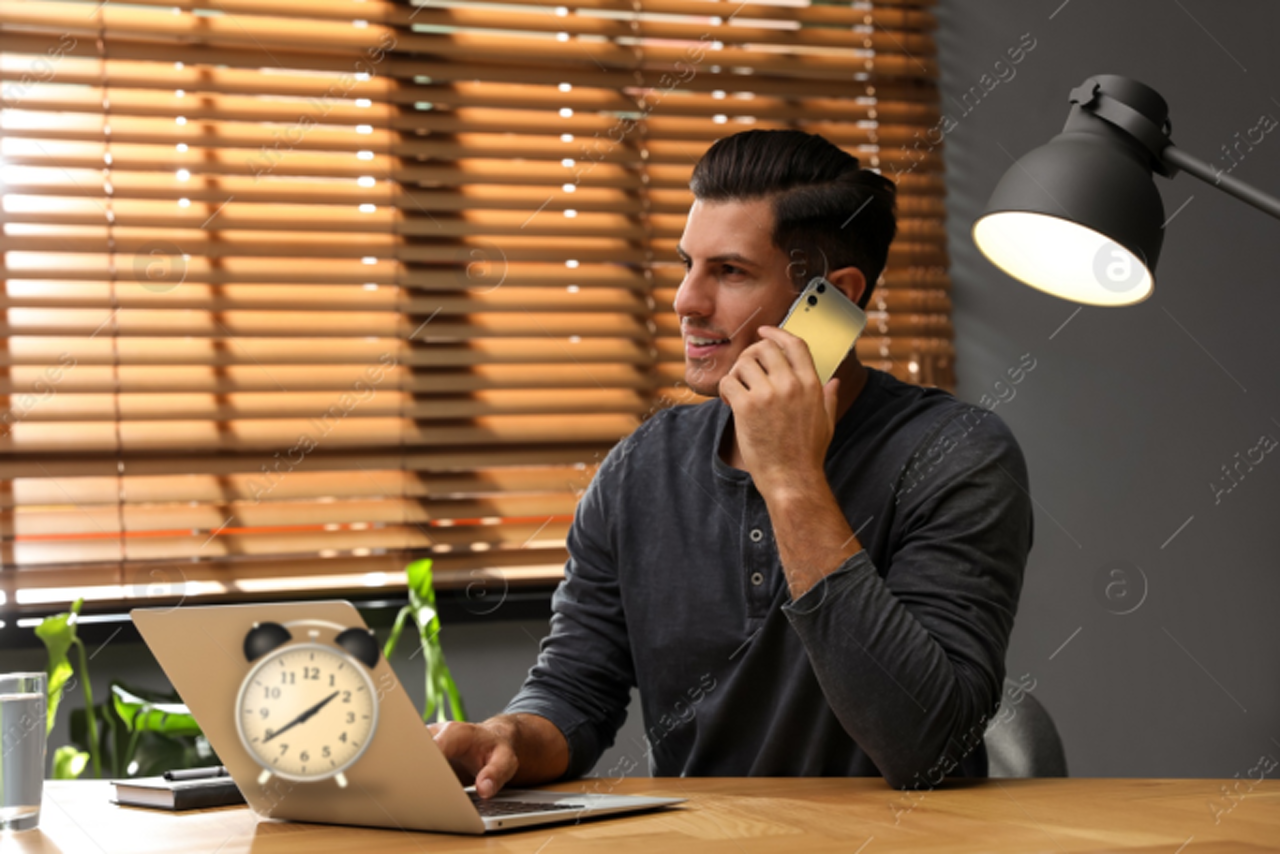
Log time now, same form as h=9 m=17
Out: h=1 m=39
